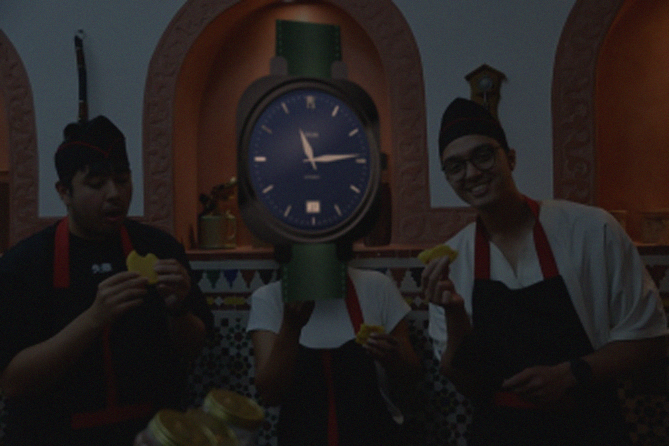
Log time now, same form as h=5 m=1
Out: h=11 m=14
